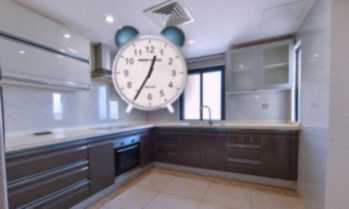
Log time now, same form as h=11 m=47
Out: h=12 m=35
